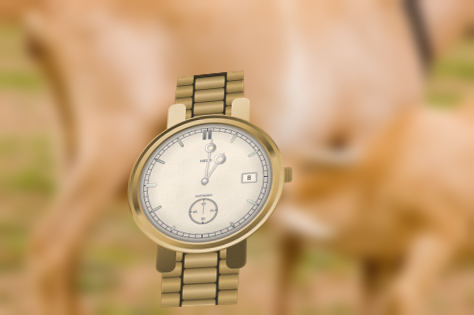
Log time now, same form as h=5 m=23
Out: h=1 m=1
